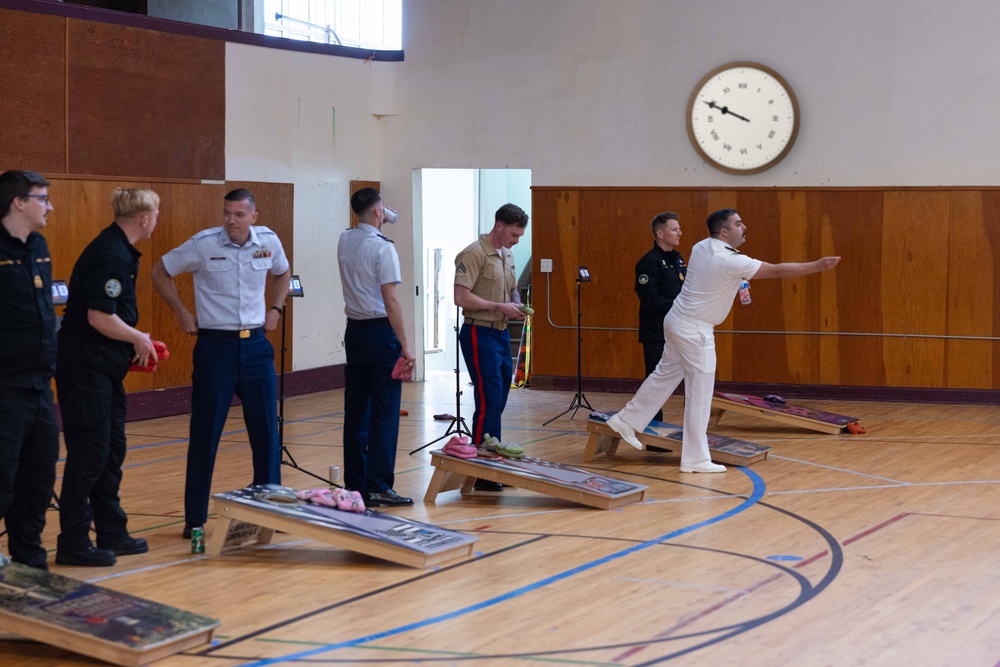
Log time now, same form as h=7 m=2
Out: h=9 m=49
